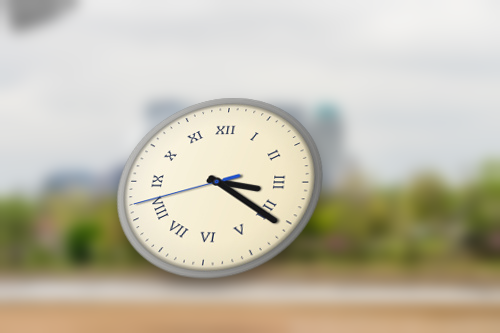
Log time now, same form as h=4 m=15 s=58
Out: h=3 m=20 s=42
